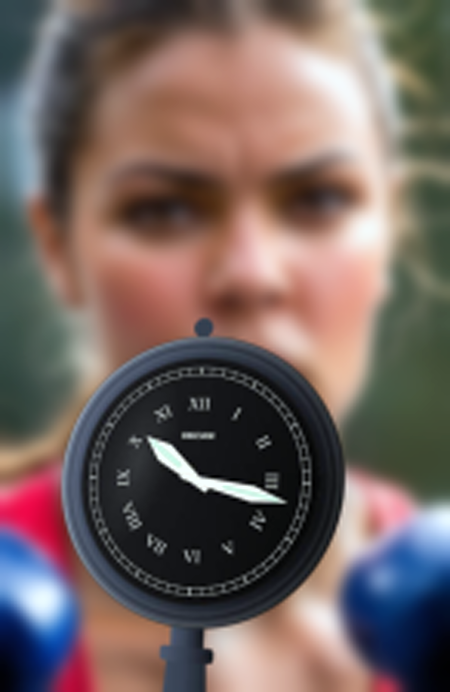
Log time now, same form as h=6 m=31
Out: h=10 m=17
